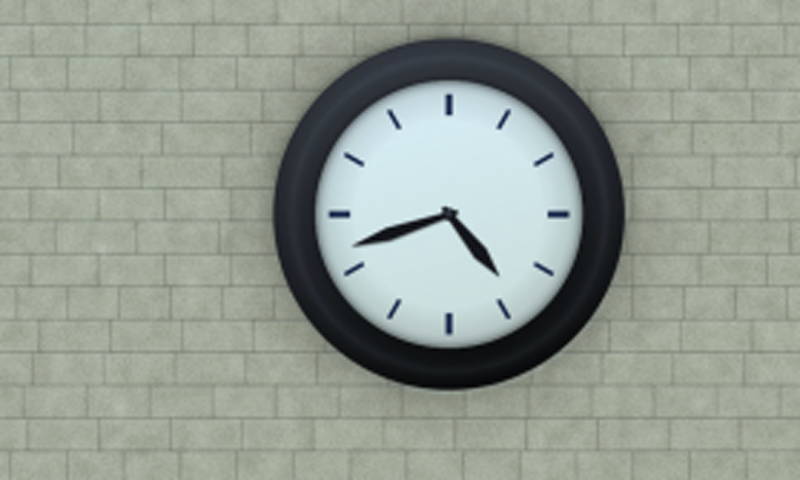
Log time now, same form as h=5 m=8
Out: h=4 m=42
